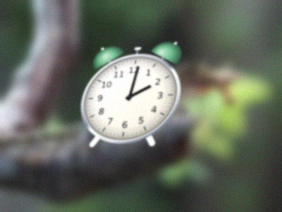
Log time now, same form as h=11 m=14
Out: h=2 m=1
